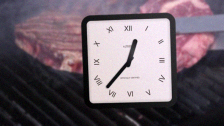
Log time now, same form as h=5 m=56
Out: h=12 m=37
